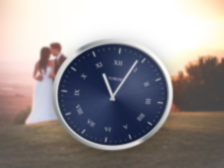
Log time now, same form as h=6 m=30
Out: h=11 m=4
